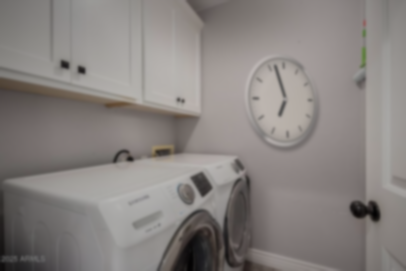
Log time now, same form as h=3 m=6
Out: h=6 m=57
